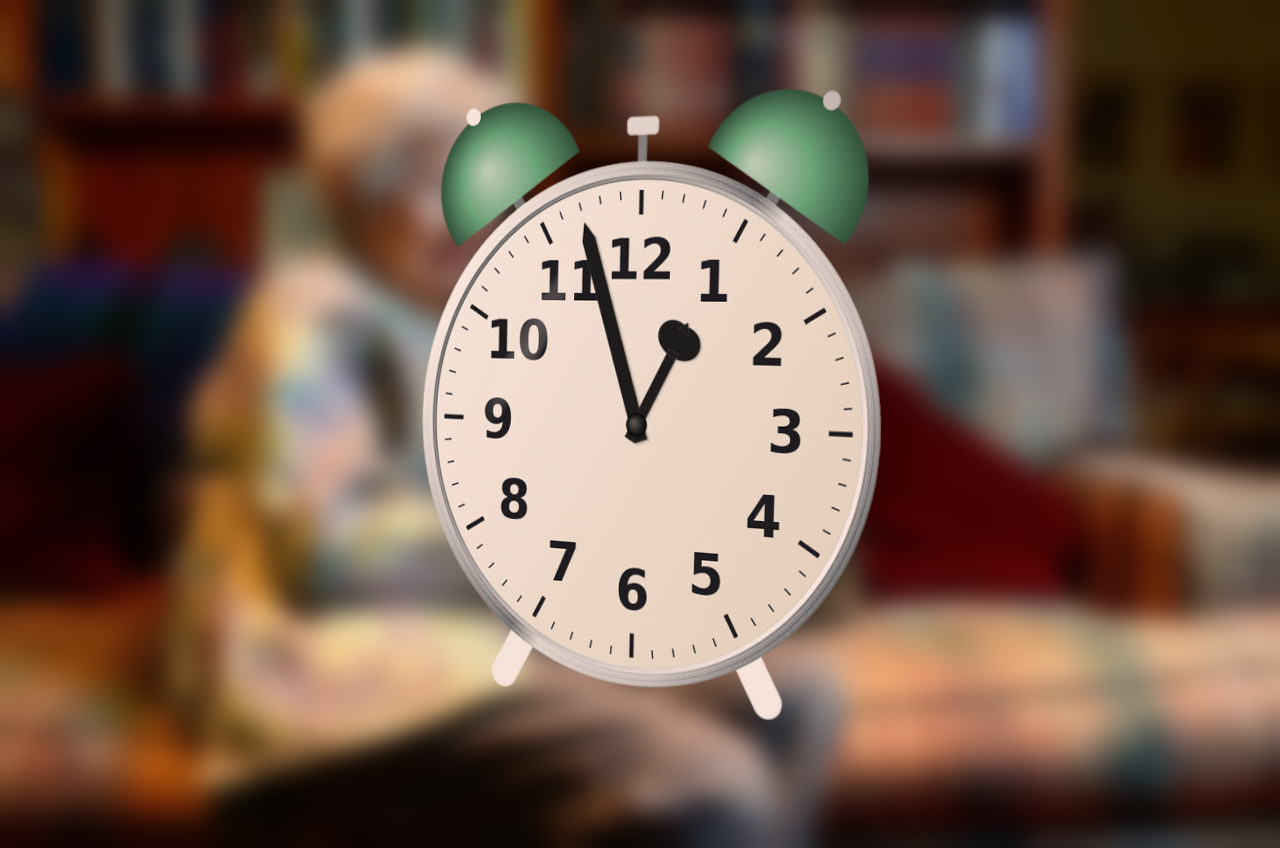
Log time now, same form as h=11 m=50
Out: h=12 m=57
